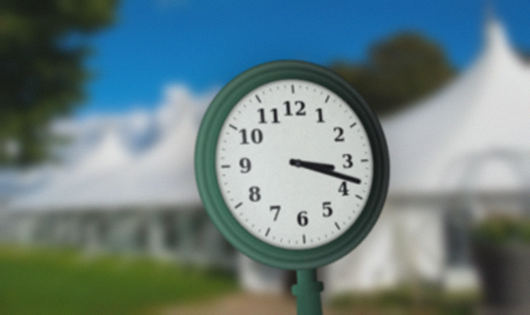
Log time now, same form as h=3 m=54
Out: h=3 m=18
